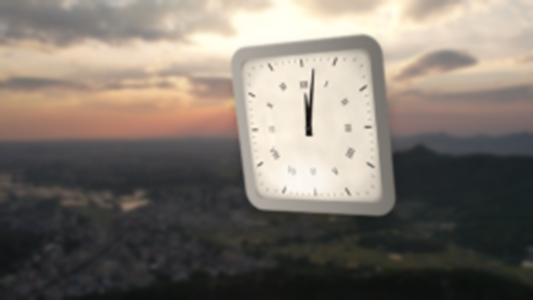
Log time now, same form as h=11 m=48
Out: h=12 m=2
